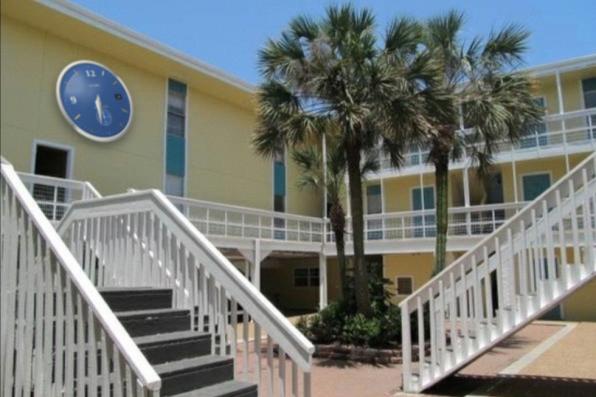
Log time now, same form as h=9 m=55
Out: h=6 m=32
